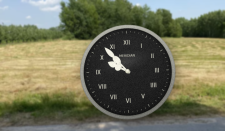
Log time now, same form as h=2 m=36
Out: h=9 m=53
